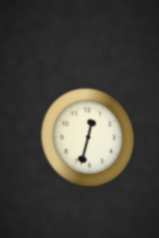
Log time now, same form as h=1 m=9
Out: h=12 m=33
